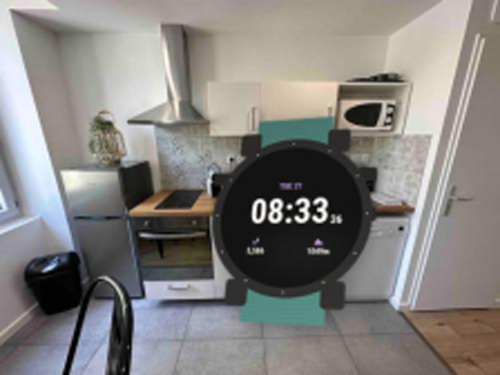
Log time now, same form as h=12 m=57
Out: h=8 m=33
